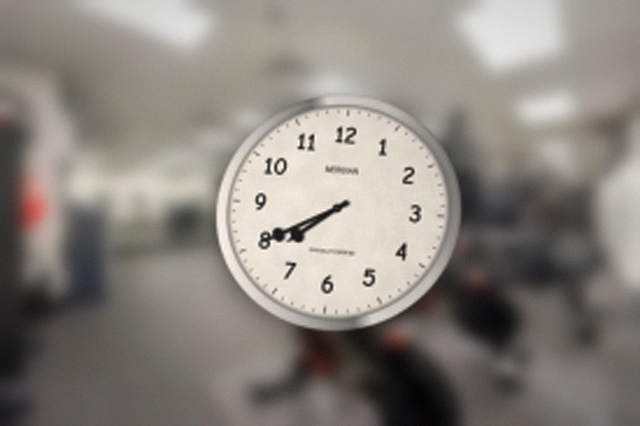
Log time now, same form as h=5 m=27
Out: h=7 m=40
